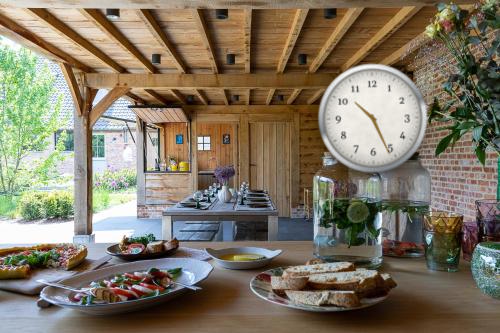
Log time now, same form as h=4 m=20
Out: h=10 m=26
